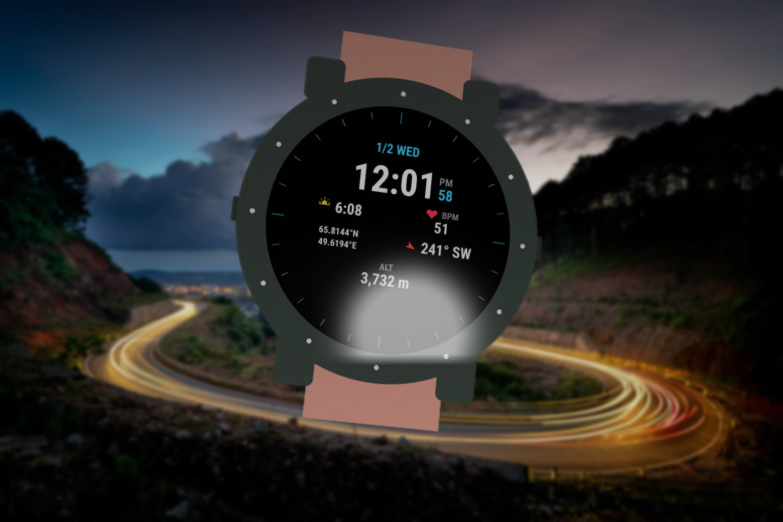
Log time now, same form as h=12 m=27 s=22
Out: h=12 m=1 s=58
